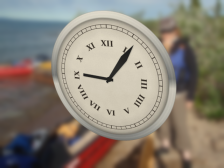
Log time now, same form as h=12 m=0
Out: h=9 m=6
